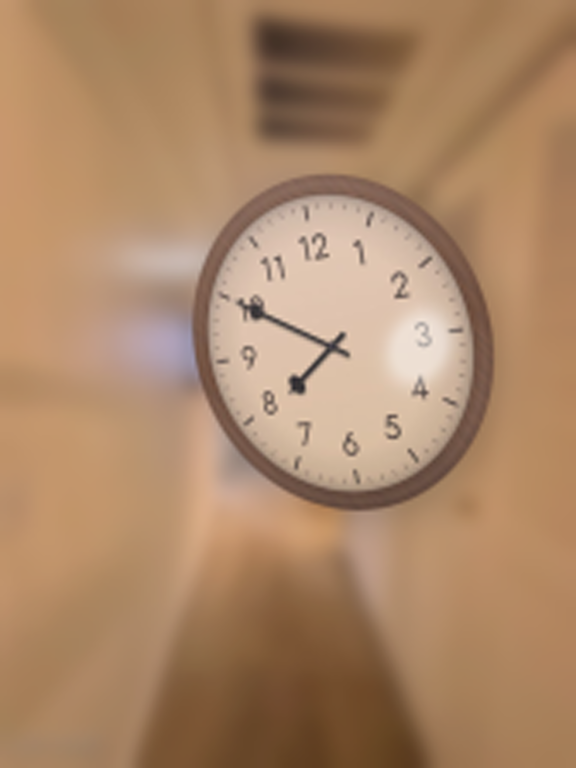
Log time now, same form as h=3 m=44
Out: h=7 m=50
